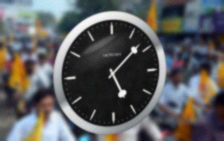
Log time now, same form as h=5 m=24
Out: h=5 m=8
